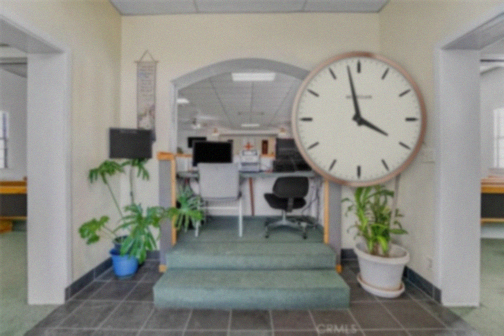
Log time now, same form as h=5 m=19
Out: h=3 m=58
